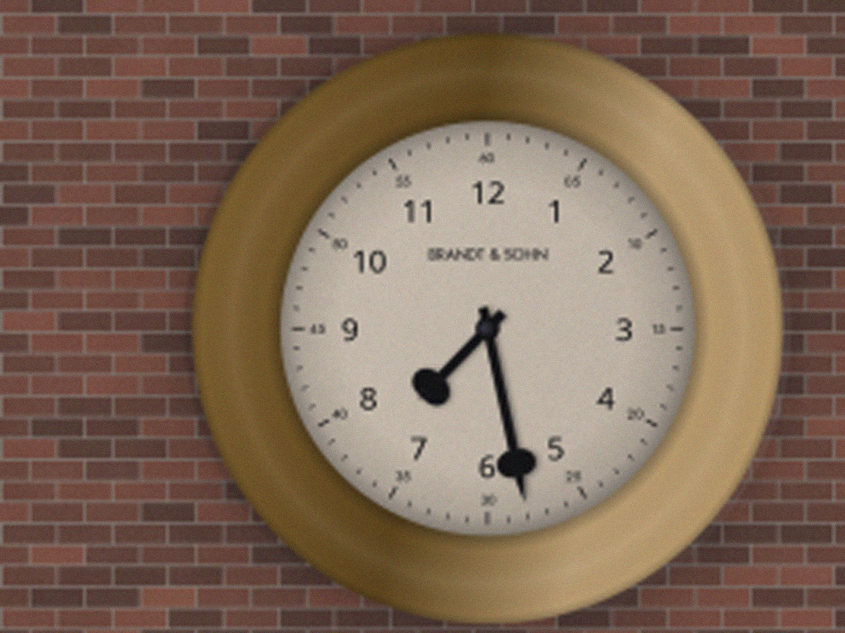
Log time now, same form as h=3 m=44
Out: h=7 m=28
